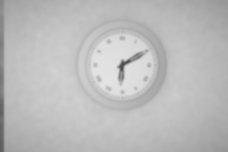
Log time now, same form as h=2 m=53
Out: h=6 m=10
